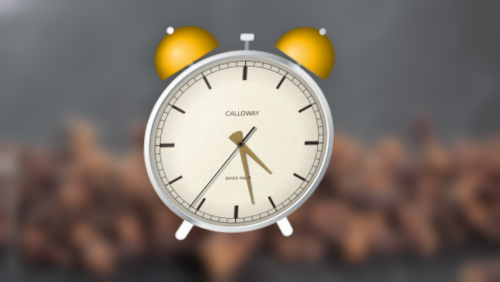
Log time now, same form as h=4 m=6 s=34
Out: h=4 m=27 s=36
